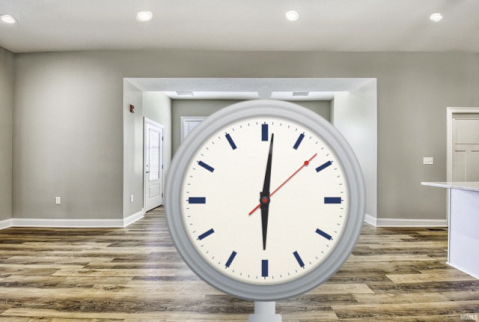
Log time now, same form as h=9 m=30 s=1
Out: h=6 m=1 s=8
